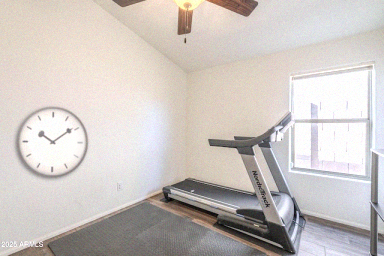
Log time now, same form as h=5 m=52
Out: h=10 m=9
